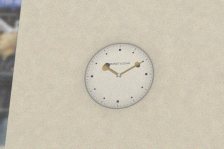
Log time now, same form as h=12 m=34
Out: h=10 m=10
